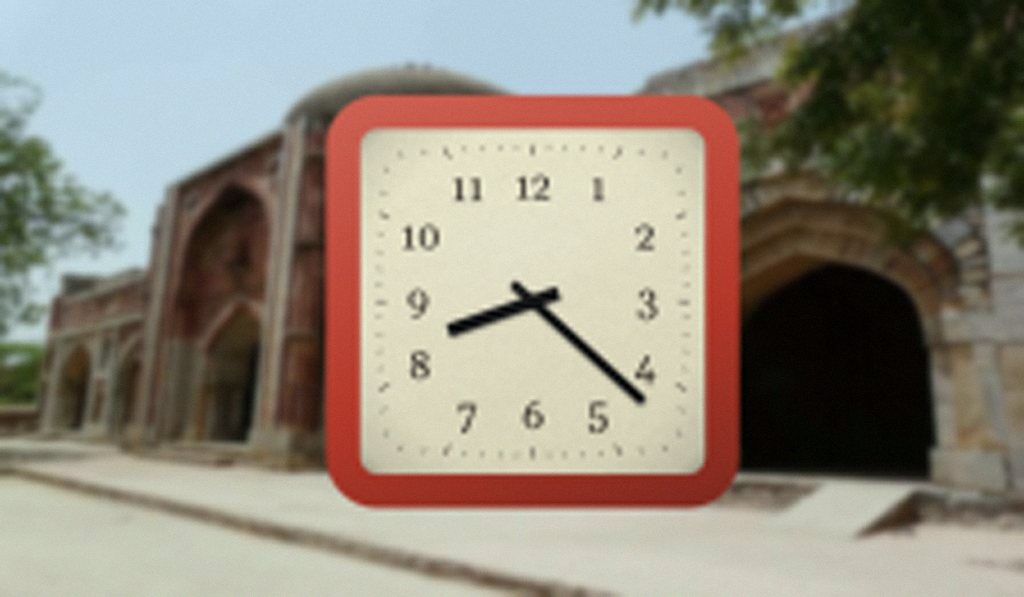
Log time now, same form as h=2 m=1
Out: h=8 m=22
